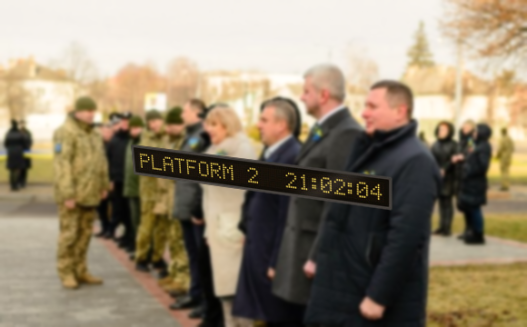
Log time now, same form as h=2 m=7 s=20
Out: h=21 m=2 s=4
